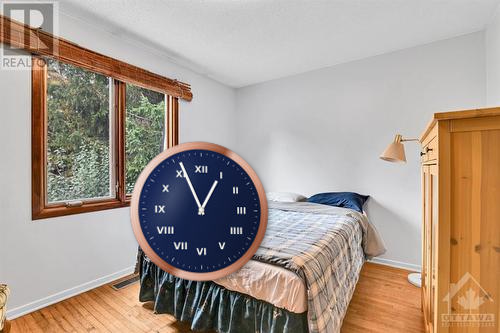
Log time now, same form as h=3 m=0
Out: h=12 m=56
